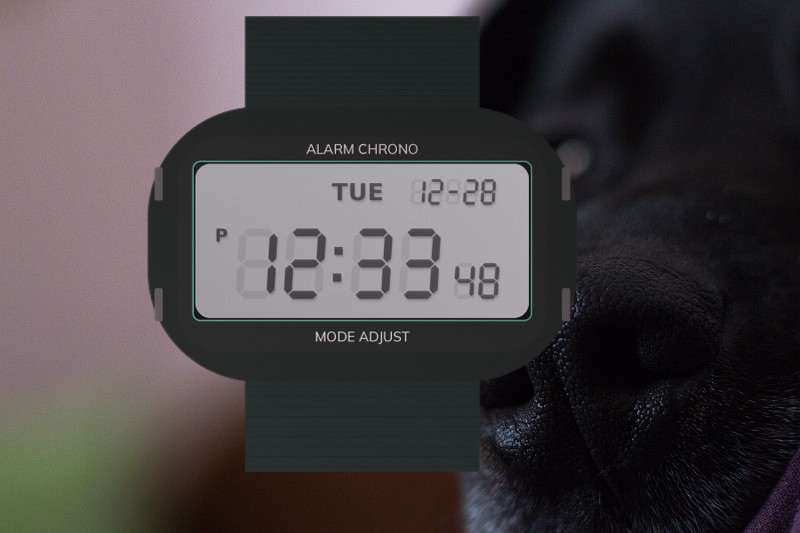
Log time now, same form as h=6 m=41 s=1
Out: h=12 m=33 s=48
